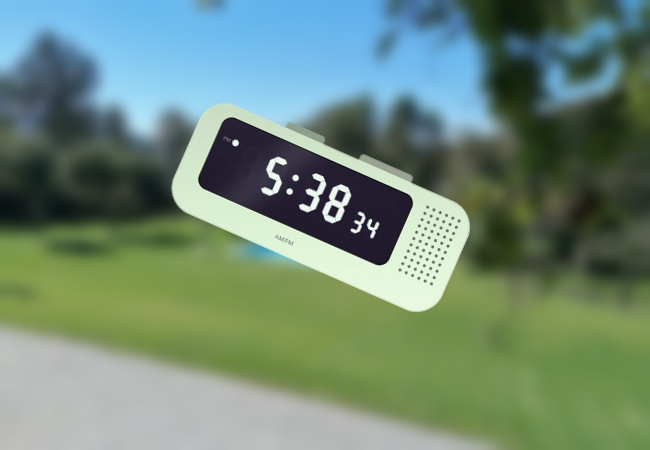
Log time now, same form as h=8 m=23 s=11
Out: h=5 m=38 s=34
